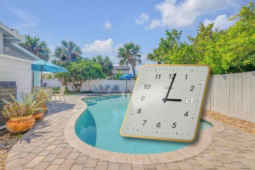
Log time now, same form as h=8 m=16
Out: h=3 m=1
